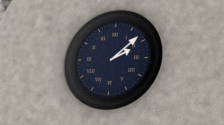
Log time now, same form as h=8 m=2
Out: h=2 m=8
